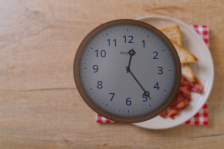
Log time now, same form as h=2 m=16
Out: h=12 m=24
